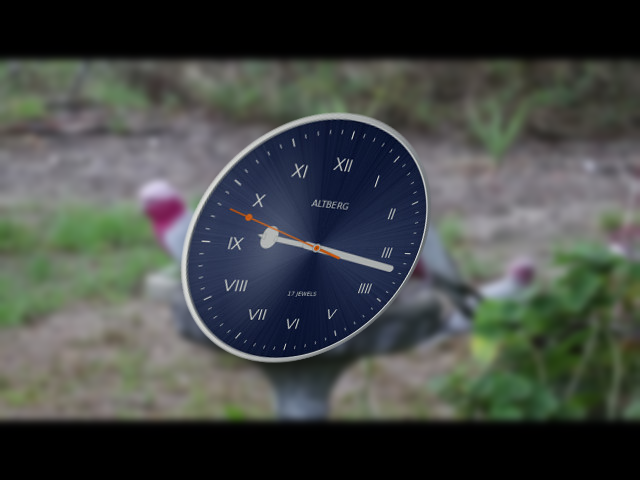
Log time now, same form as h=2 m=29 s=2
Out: h=9 m=16 s=48
